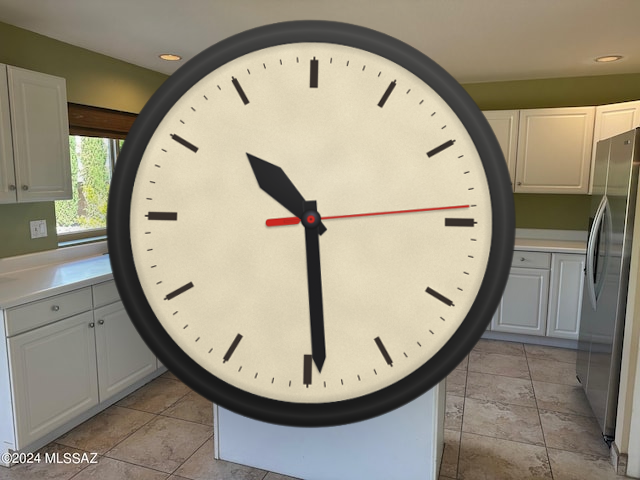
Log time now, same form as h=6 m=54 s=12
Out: h=10 m=29 s=14
